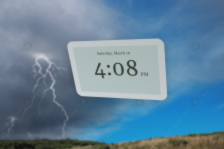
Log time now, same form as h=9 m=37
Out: h=4 m=8
